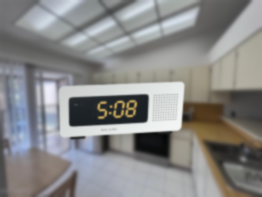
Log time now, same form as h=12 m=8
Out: h=5 m=8
